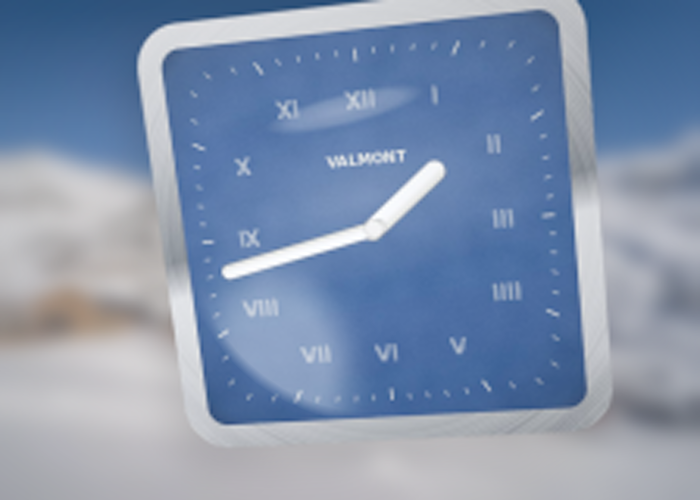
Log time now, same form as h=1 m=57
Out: h=1 m=43
